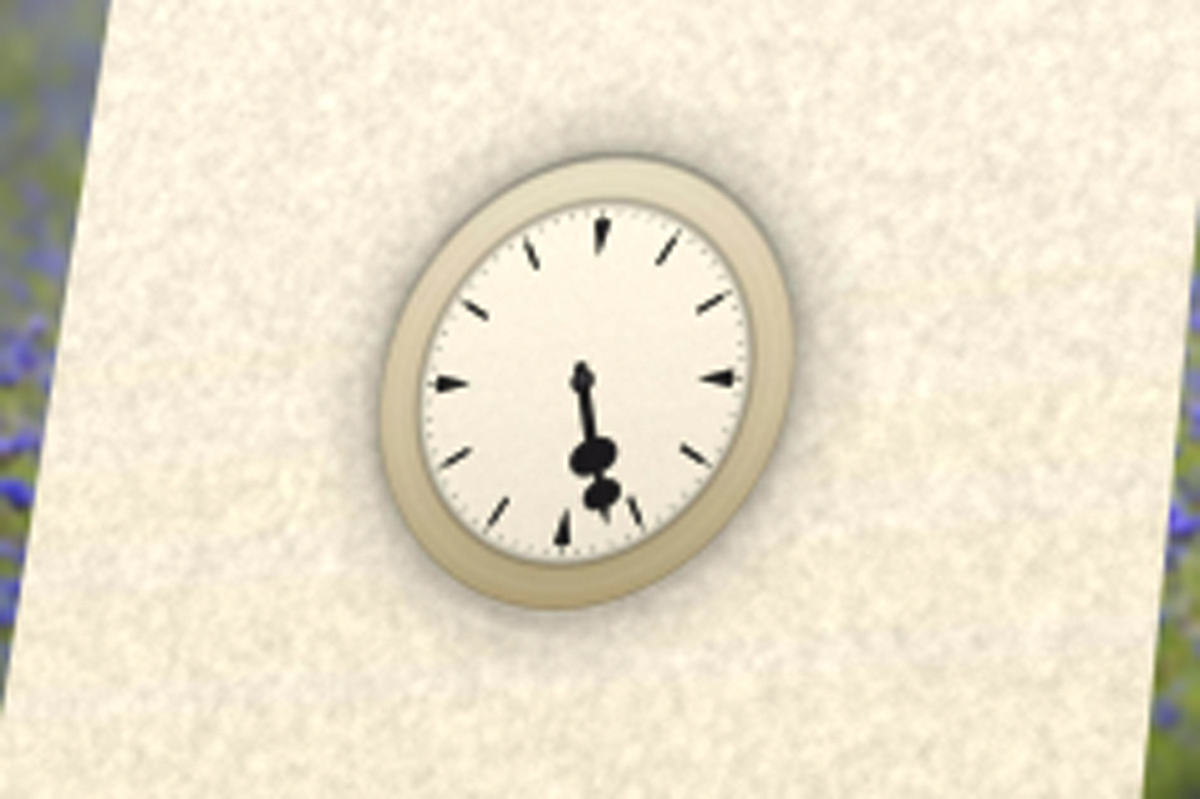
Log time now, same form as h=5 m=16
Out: h=5 m=27
